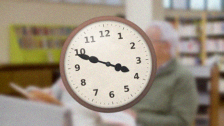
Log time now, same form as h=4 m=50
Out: h=3 m=49
